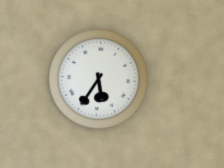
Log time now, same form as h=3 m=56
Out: h=5 m=35
